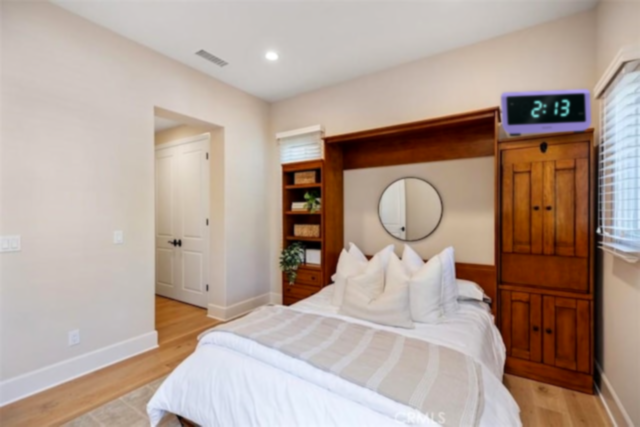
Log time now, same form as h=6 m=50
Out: h=2 m=13
